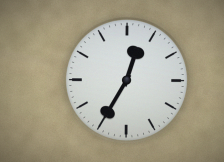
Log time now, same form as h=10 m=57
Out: h=12 m=35
